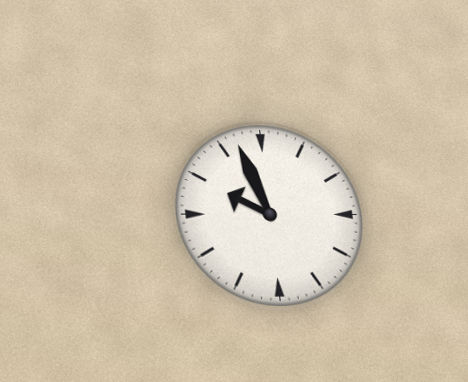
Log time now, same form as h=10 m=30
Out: h=9 m=57
